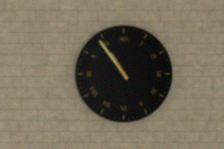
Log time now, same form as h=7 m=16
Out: h=10 m=54
